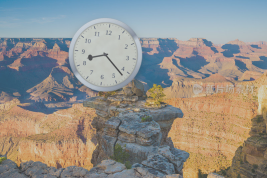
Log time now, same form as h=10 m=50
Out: h=8 m=22
